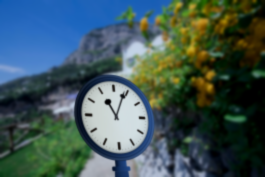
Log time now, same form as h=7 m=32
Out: h=11 m=4
